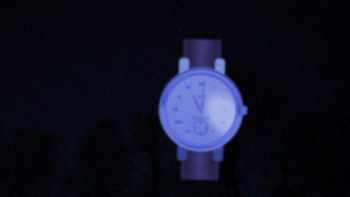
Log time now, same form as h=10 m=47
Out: h=11 m=1
